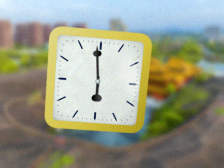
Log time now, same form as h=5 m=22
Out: h=5 m=59
